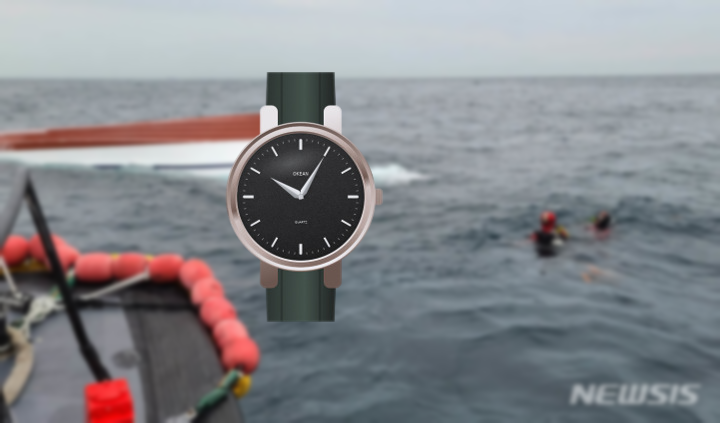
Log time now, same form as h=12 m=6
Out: h=10 m=5
